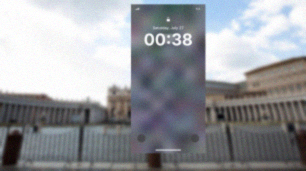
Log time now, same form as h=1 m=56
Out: h=0 m=38
